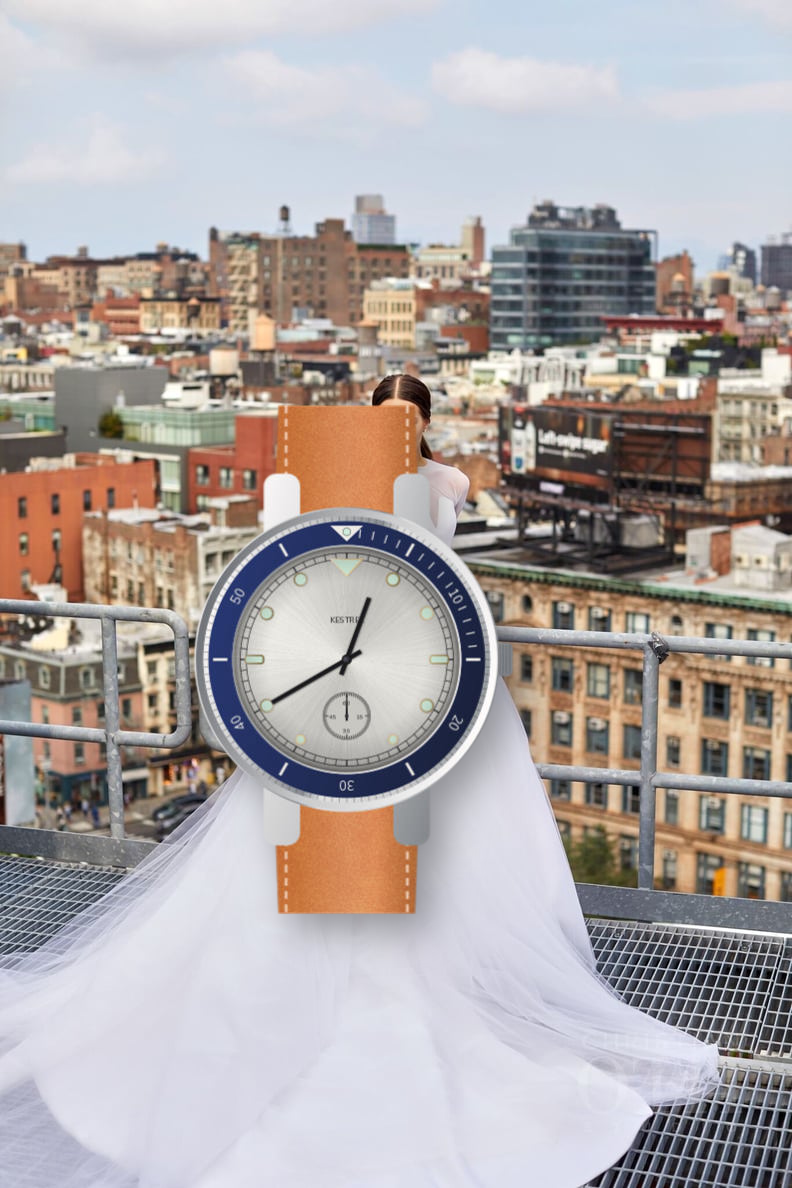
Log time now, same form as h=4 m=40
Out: h=12 m=40
